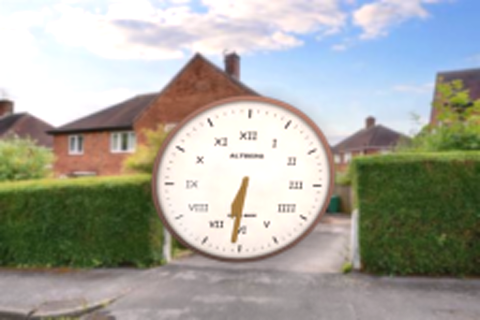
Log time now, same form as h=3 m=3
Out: h=6 m=31
